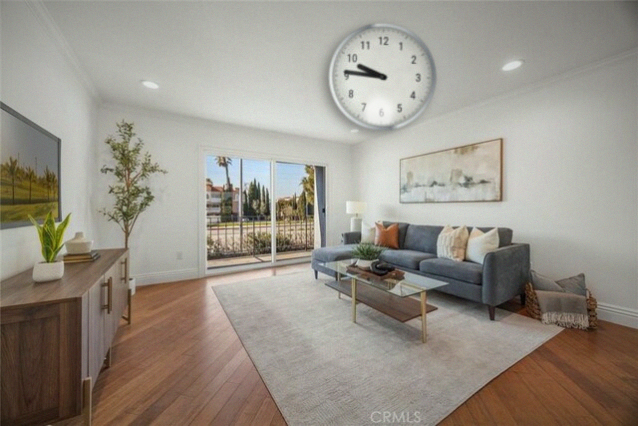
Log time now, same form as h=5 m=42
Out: h=9 m=46
